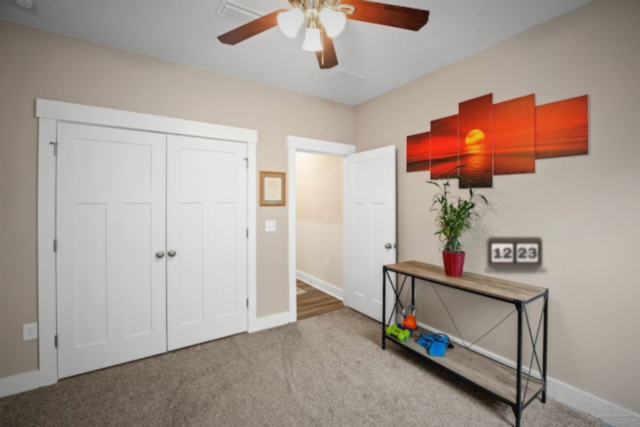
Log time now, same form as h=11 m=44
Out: h=12 m=23
